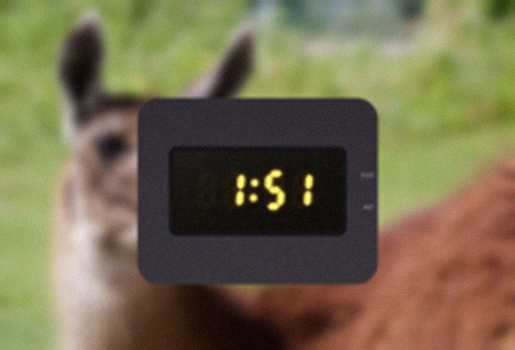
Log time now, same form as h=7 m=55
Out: h=1 m=51
